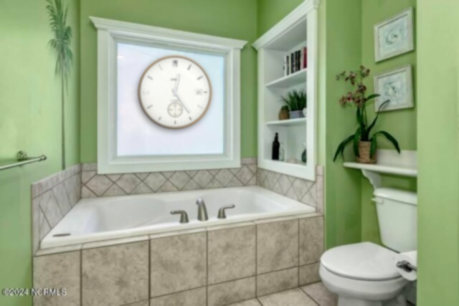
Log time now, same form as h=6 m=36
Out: h=12 m=24
